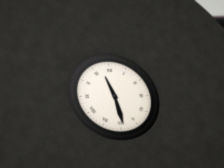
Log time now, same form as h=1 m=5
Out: h=11 m=29
